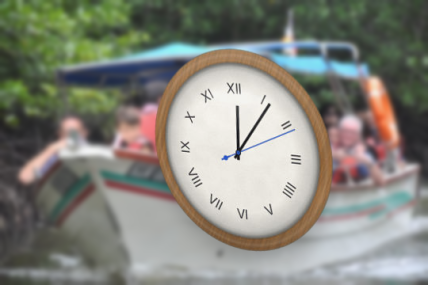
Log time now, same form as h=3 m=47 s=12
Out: h=12 m=6 s=11
